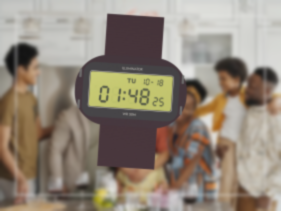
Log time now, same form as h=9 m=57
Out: h=1 m=48
